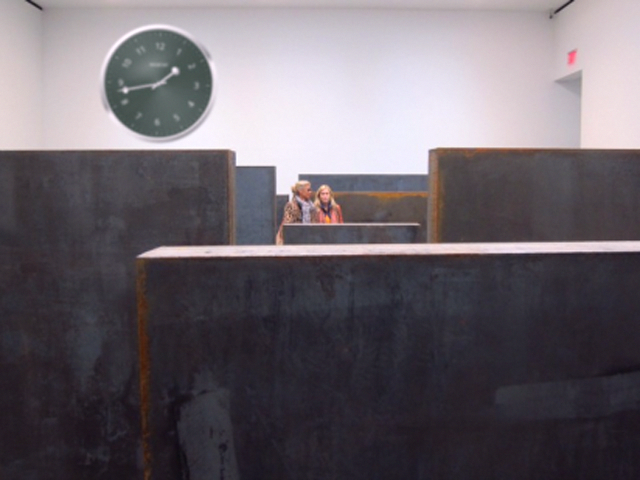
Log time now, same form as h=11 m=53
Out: h=1 m=43
